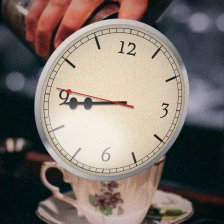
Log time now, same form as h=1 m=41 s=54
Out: h=8 m=43 s=46
